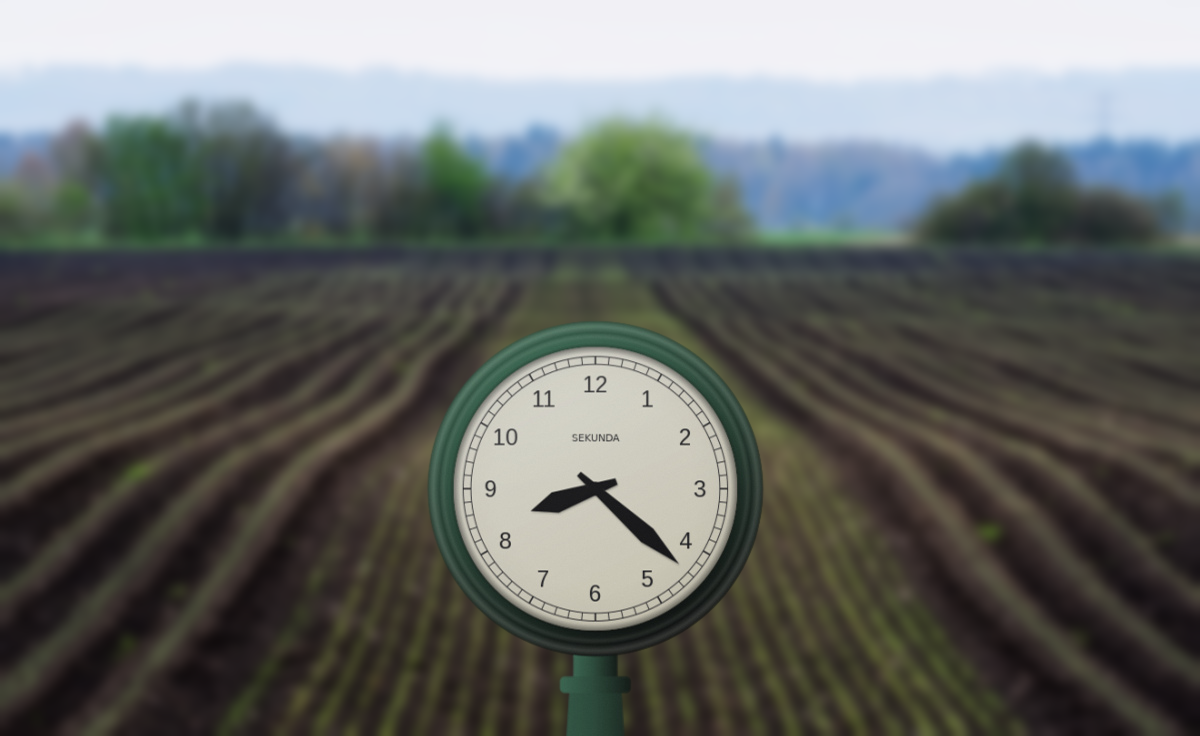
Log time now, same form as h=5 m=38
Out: h=8 m=22
